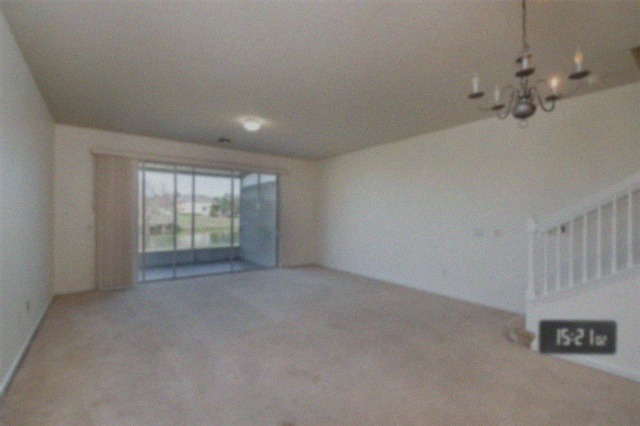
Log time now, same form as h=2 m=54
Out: h=15 m=21
